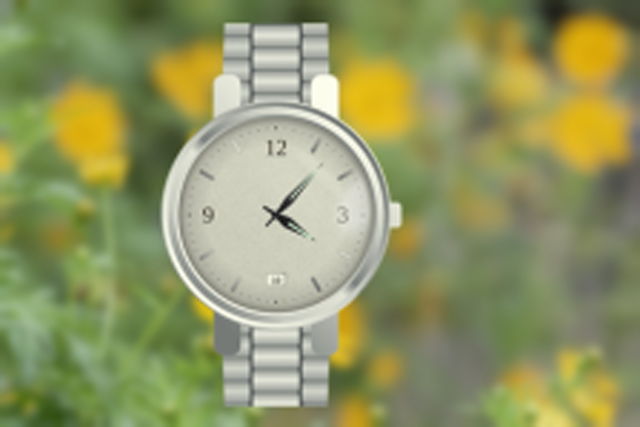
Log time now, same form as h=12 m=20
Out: h=4 m=7
